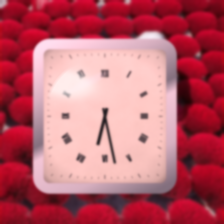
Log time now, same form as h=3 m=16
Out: h=6 m=28
